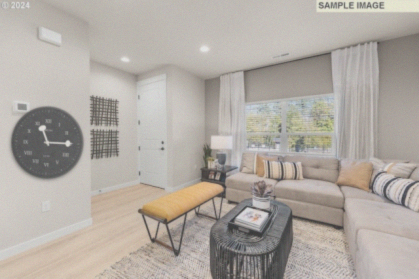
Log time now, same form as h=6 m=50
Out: h=11 m=15
